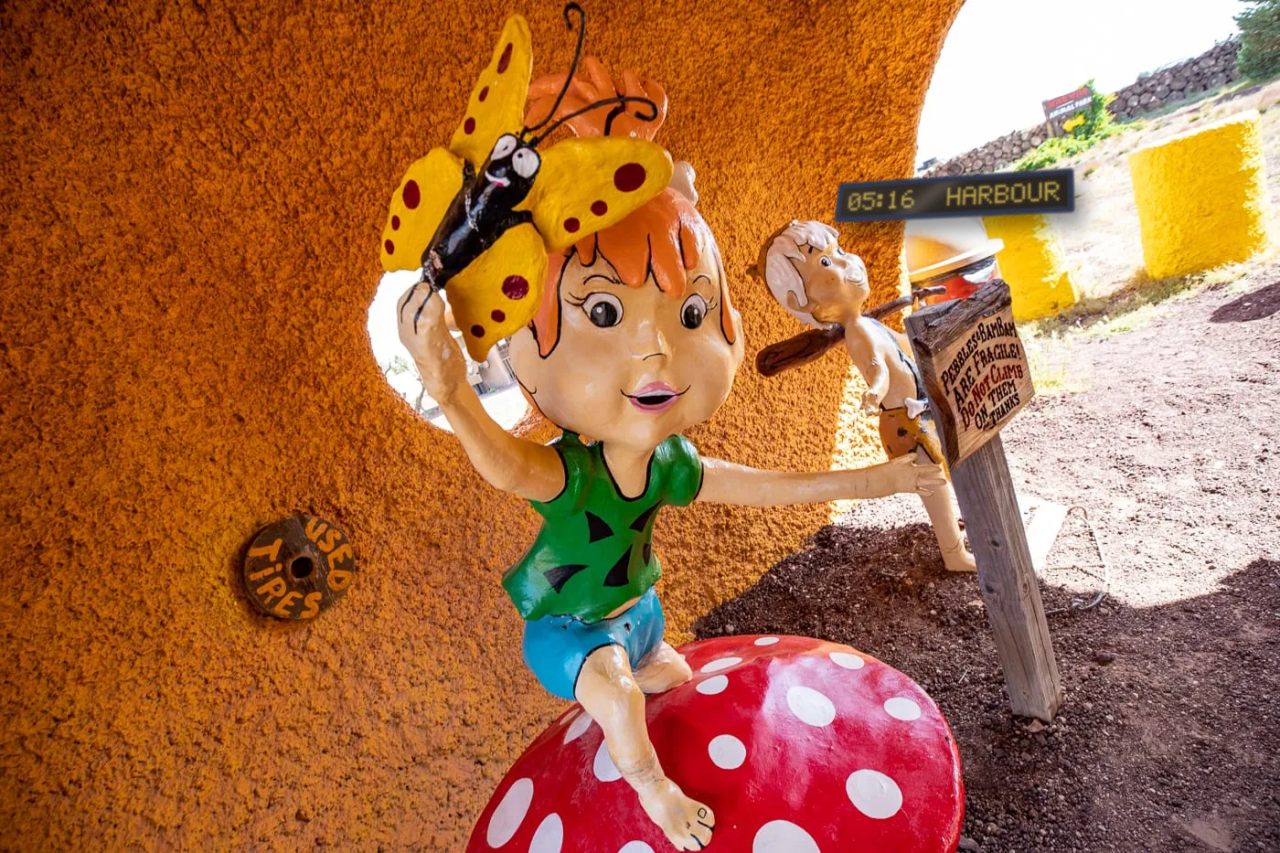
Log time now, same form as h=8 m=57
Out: h=5 m=16
